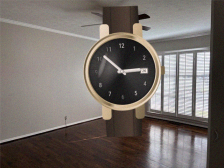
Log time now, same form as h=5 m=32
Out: h=2 m=52
